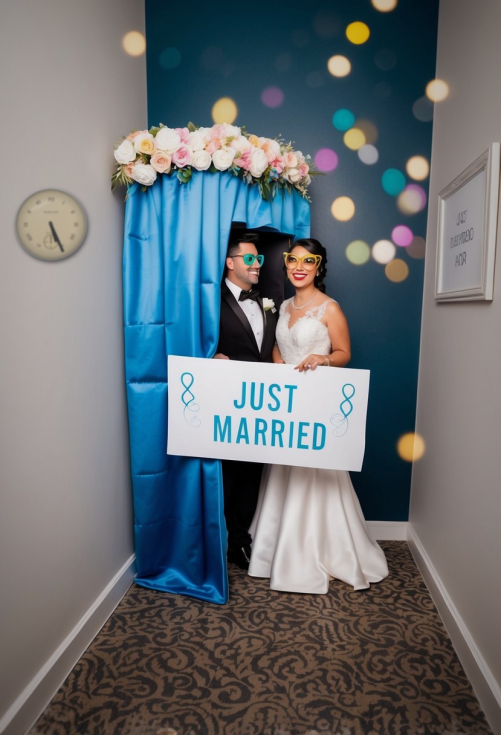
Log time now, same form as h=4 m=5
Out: h=5 m=26
